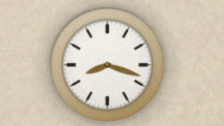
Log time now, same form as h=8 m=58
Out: h=8 m=18
